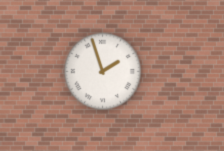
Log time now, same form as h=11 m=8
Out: h=1 m=57
